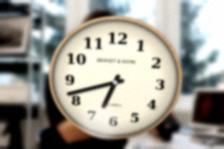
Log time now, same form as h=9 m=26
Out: h=6 m=42
